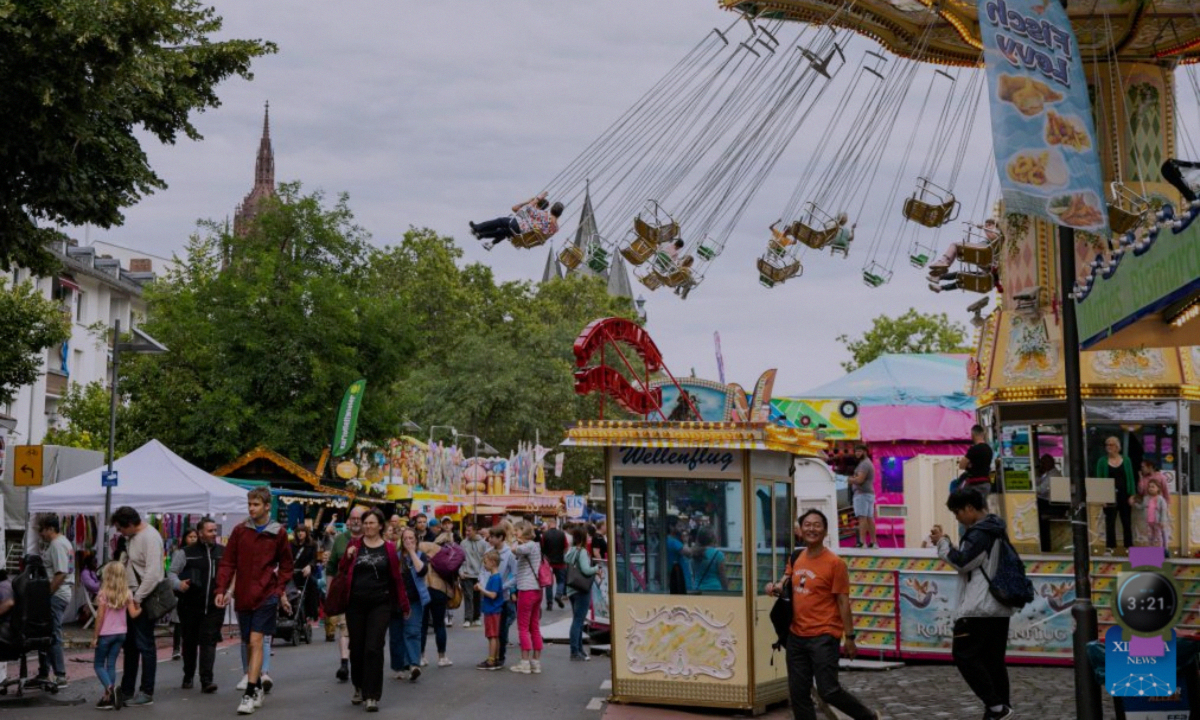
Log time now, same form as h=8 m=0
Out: h=3 m=21
